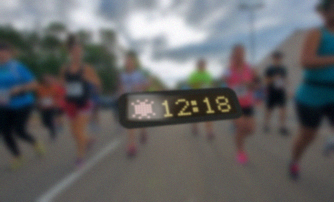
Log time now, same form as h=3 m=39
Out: h=12 m=18
